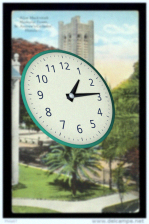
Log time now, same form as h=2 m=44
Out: h=1 m=14
